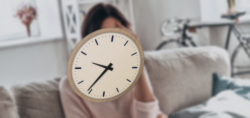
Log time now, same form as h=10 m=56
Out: h=9 m=36
